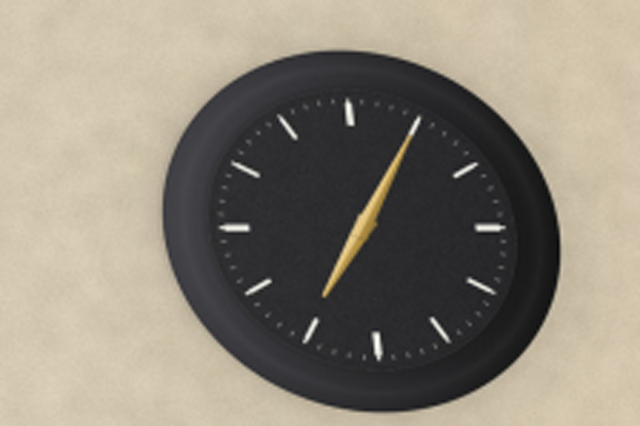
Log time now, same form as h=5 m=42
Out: h=7 m=5
